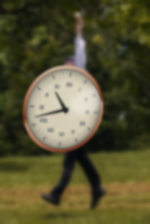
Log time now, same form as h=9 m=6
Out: h=10 m=42
